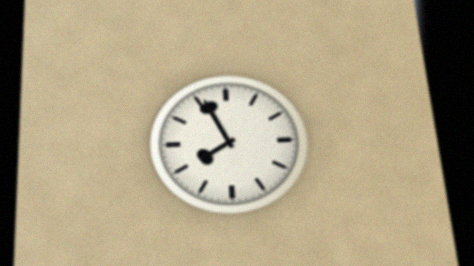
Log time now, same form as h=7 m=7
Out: h=7 m=56
